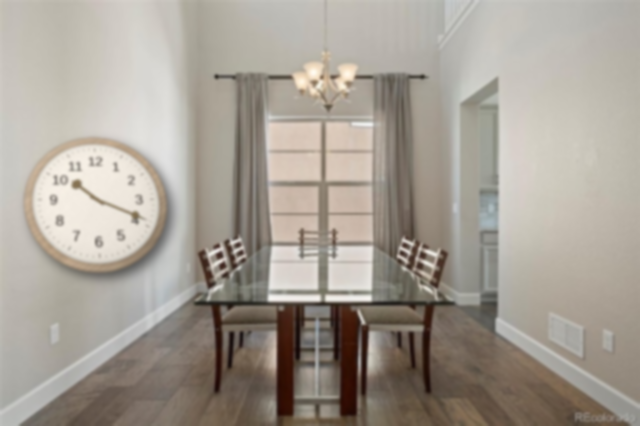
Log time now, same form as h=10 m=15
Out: h=10 m=19
